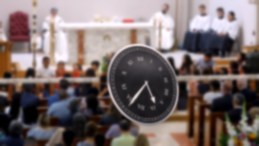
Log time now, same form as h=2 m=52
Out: h=5 m=39
